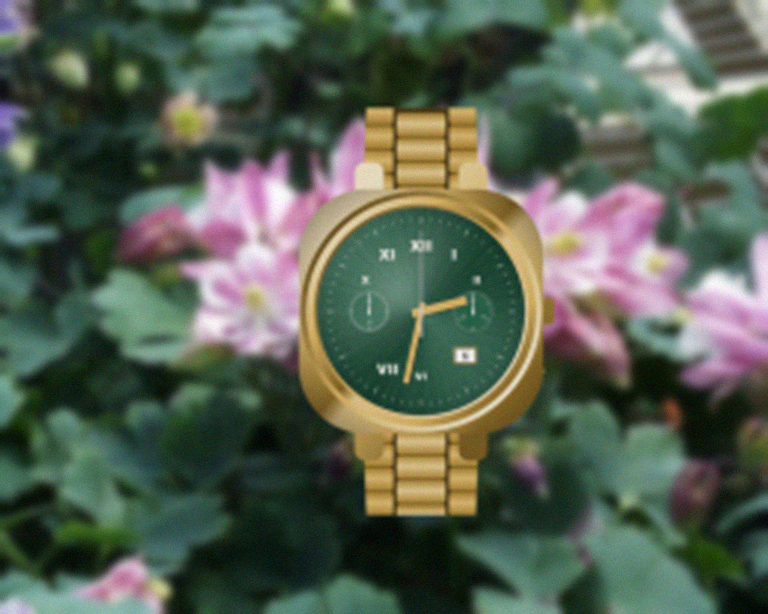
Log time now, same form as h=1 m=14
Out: h=2 m=32
